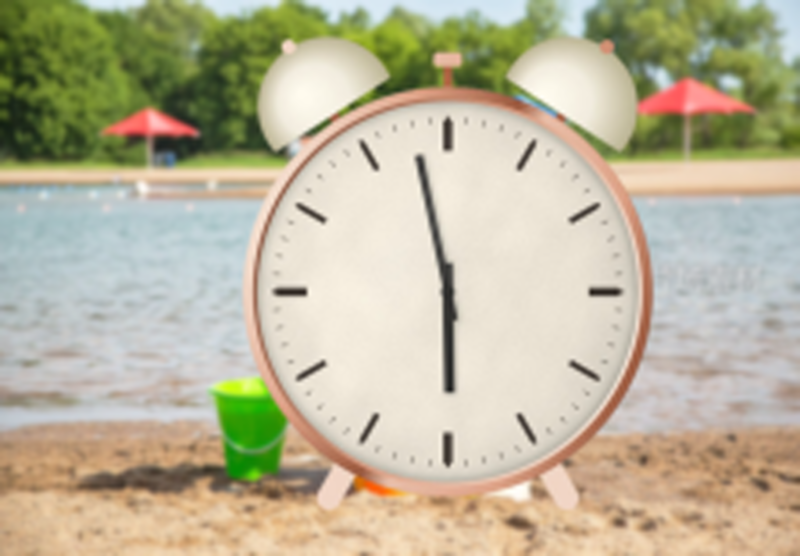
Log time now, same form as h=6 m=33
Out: h=5 m=58
